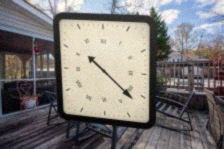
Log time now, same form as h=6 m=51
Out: h=10 m=22
